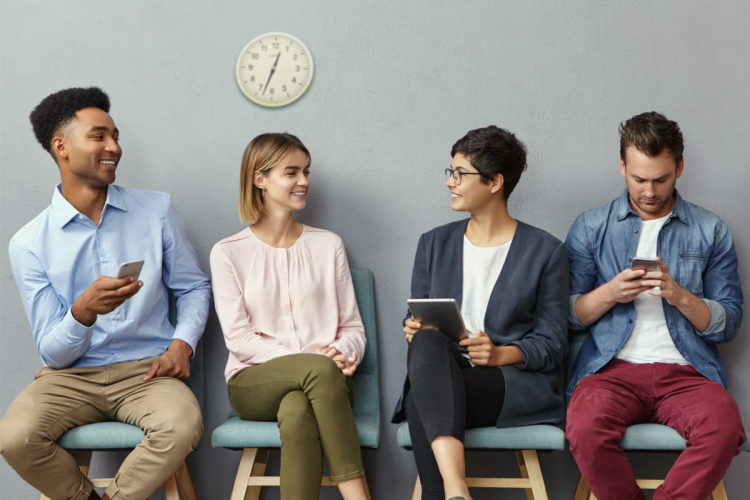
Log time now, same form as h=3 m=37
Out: h=12 m=33
